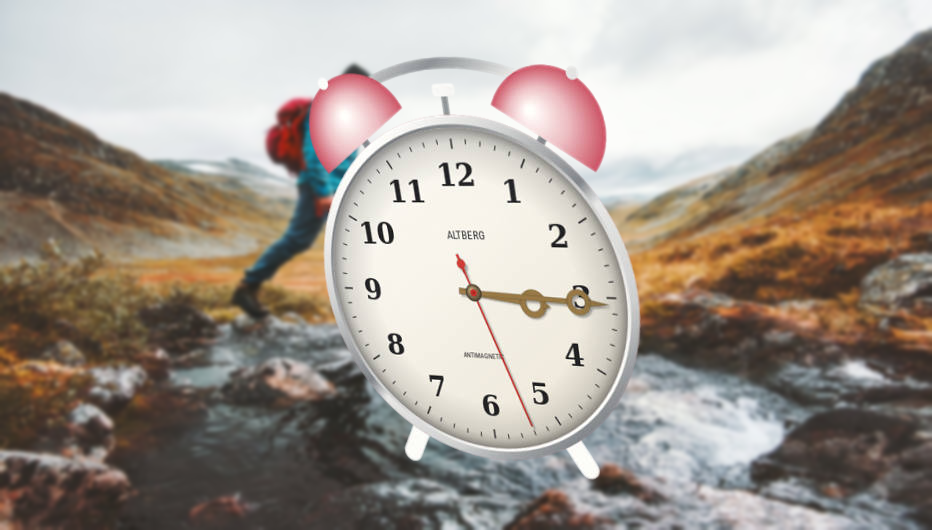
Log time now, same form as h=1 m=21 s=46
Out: h=3 m=15 s=27
